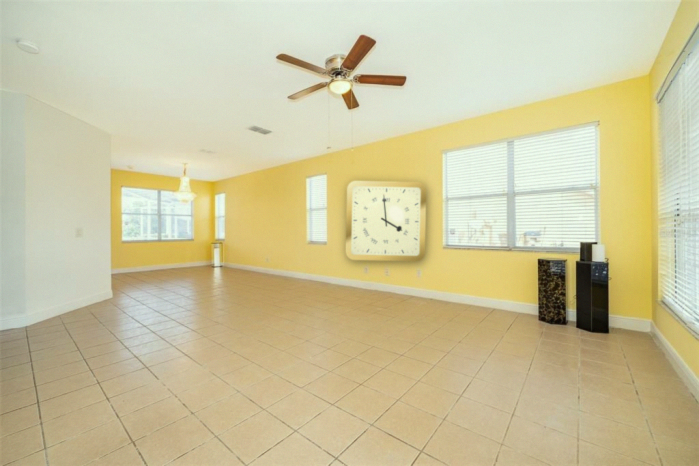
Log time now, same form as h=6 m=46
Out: h=3 m=59
